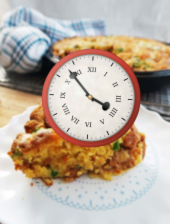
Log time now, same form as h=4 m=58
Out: h=3 m=53
